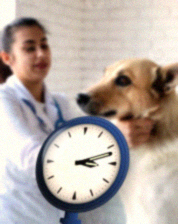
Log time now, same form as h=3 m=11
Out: h=3 m=12
